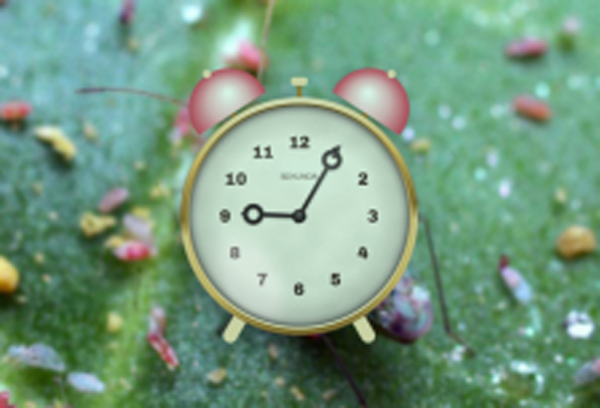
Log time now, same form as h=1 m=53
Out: h=9 m=5
